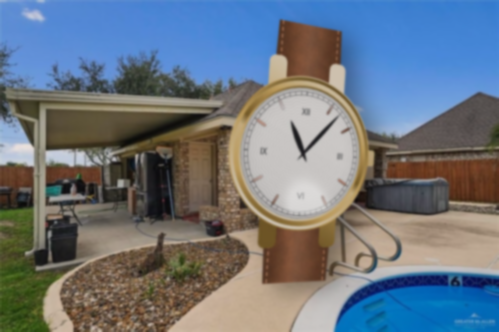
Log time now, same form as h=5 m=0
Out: h=11 m=7
